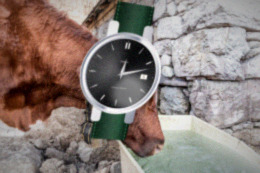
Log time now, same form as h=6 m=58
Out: h=12 m=12
